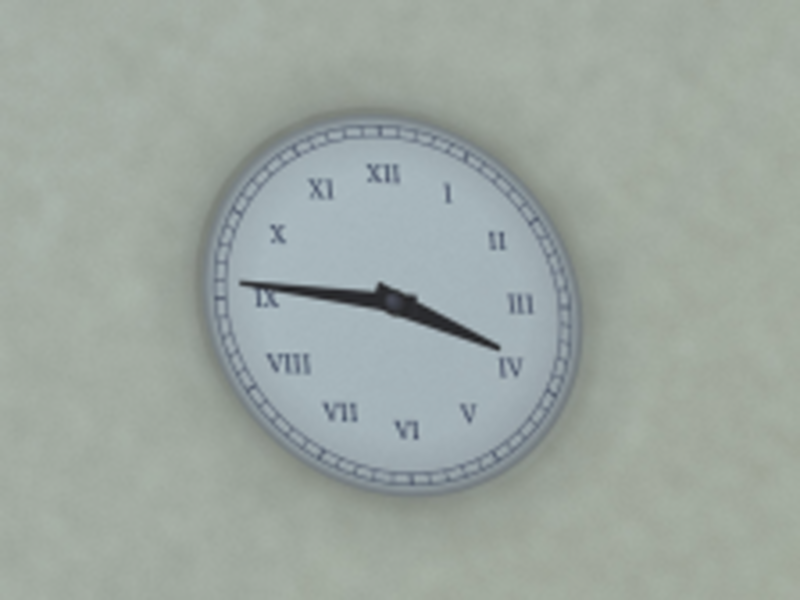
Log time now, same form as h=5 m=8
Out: h=3 m=46
